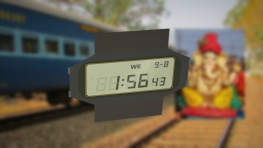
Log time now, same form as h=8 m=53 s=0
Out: h=1 m=56 s=43
